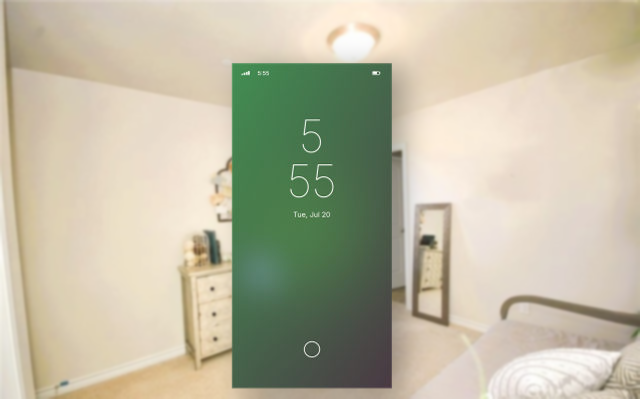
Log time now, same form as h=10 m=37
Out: h=5 m=55
